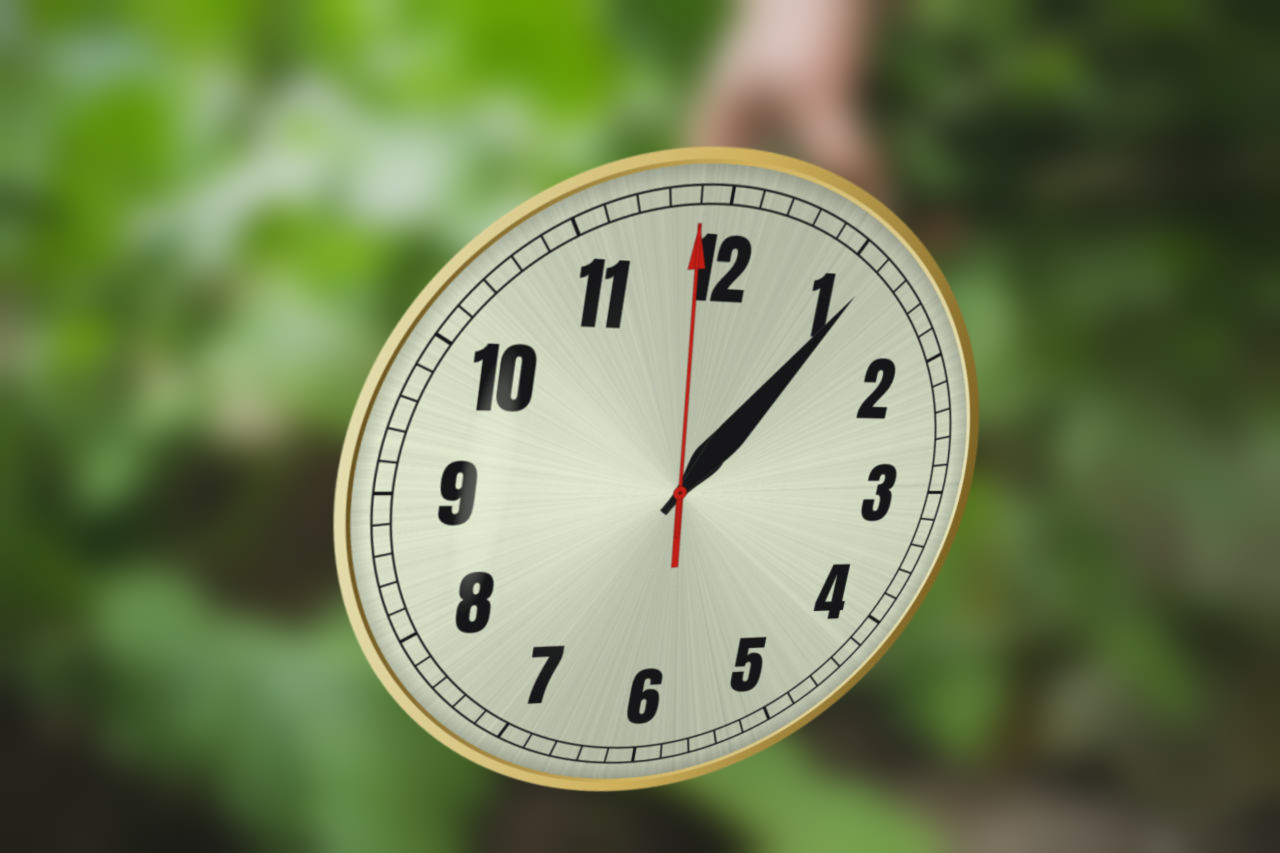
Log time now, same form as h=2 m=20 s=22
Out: h=1 m=5 s=59
